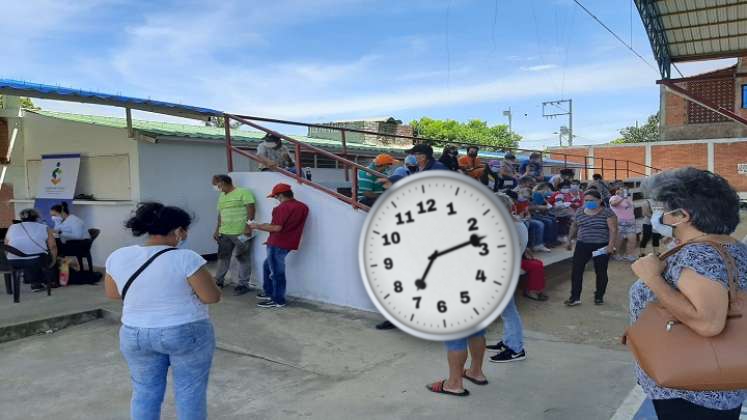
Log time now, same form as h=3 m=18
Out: h=7 m=13
